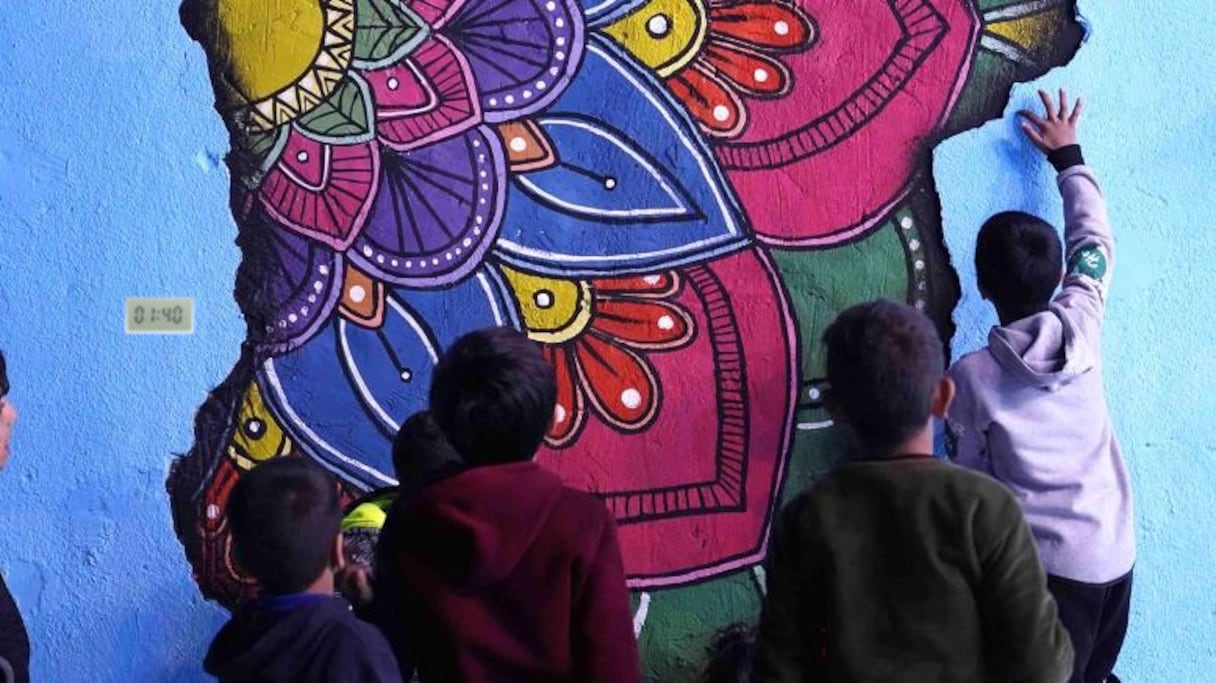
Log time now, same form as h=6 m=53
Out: h=1 m=40
